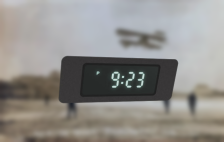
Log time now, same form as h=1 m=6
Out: h=9 m=23
